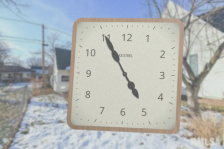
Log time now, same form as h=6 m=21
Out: h=4 m=55
